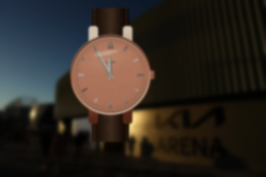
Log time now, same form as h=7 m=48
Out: h=11 m=55
